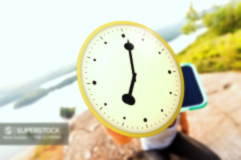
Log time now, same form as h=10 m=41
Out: h=7 m=1
